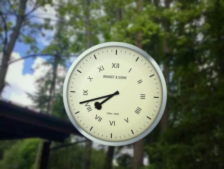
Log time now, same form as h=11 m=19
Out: h=7 m=42
